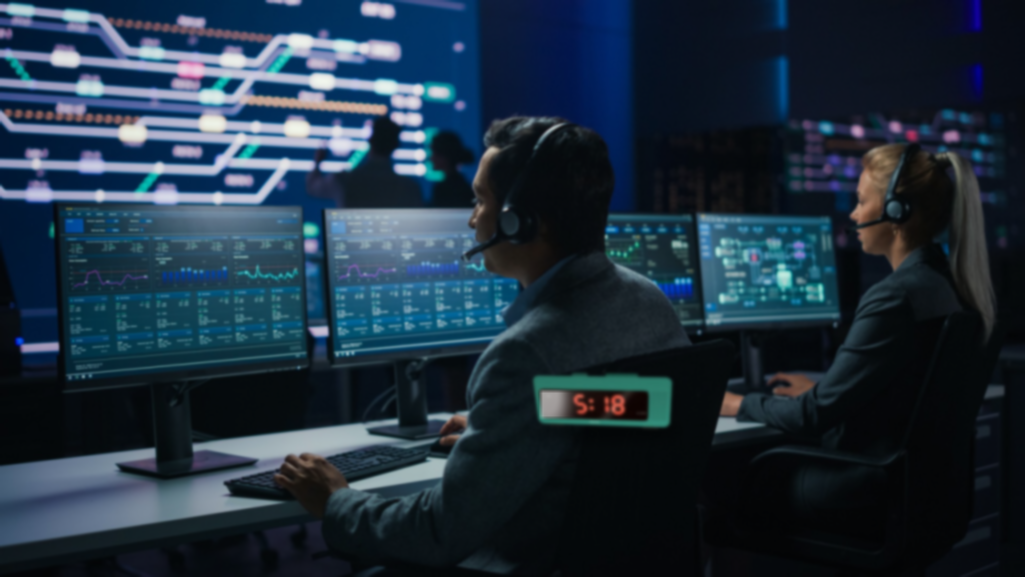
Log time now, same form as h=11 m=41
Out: h=5 m=18
